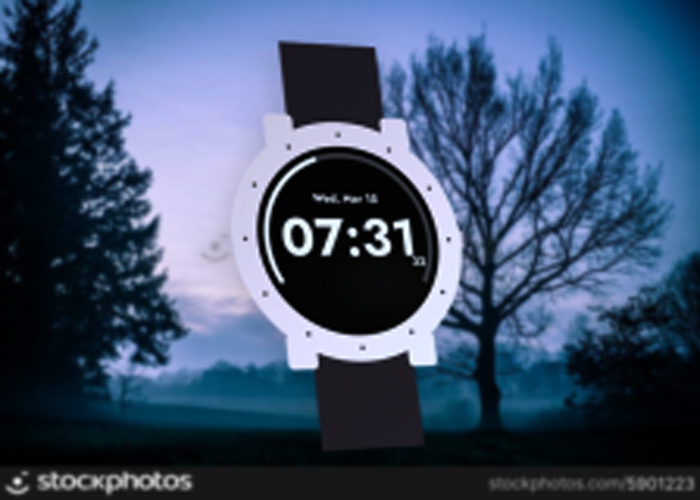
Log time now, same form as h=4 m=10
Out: h=7 m=31
